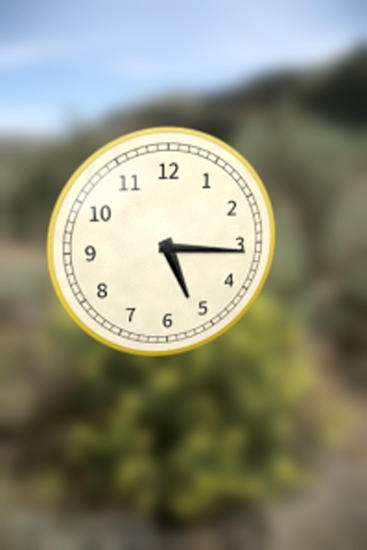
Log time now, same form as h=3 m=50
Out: h=5 m=16
